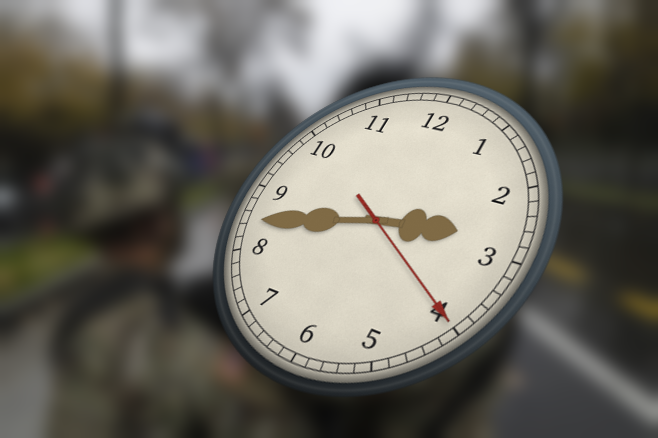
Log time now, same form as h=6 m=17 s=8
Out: h=2 m=42 s=20
